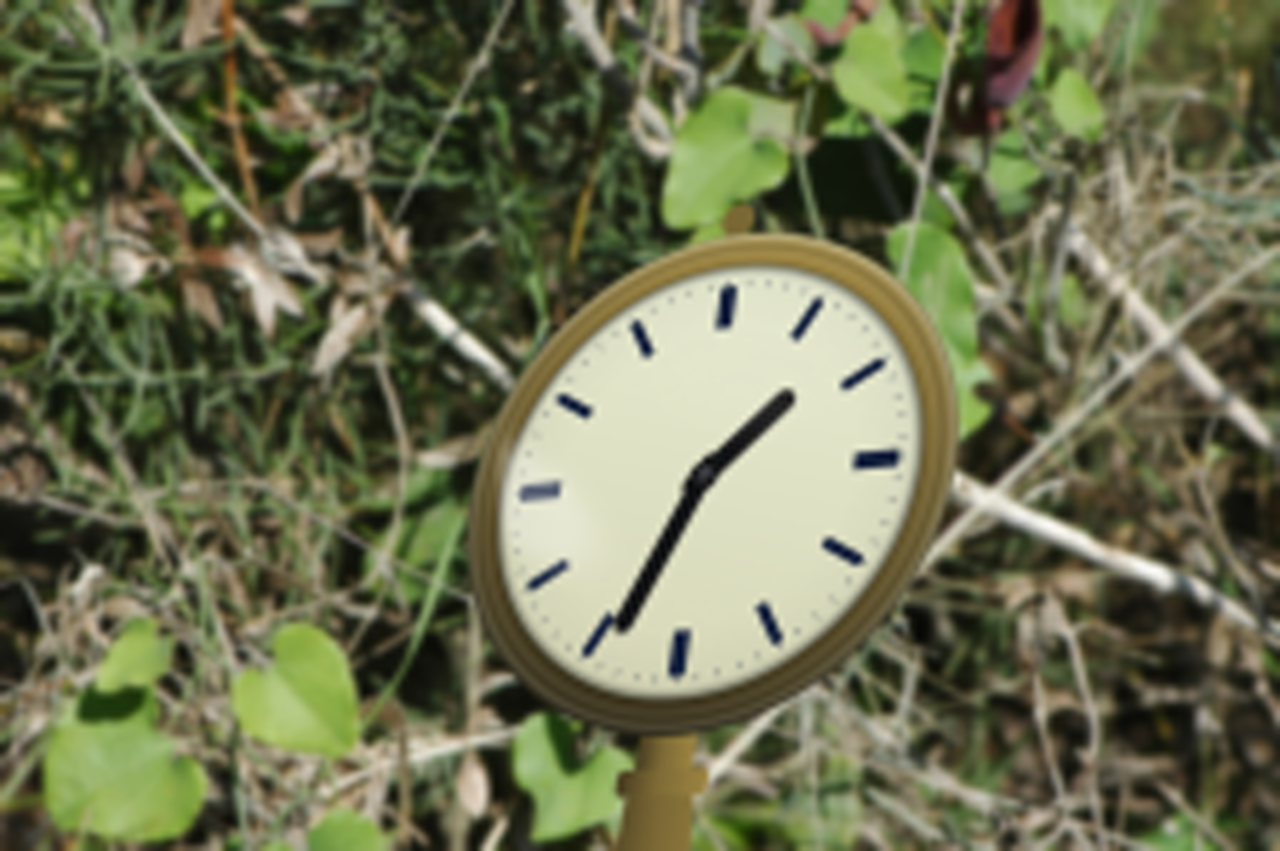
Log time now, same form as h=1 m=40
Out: h=1 m=34
